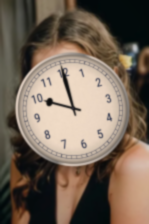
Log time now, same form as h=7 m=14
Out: h=10 m=0
